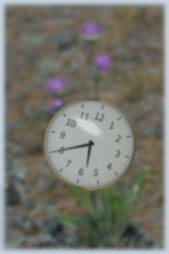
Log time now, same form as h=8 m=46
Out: h=5 m=40
